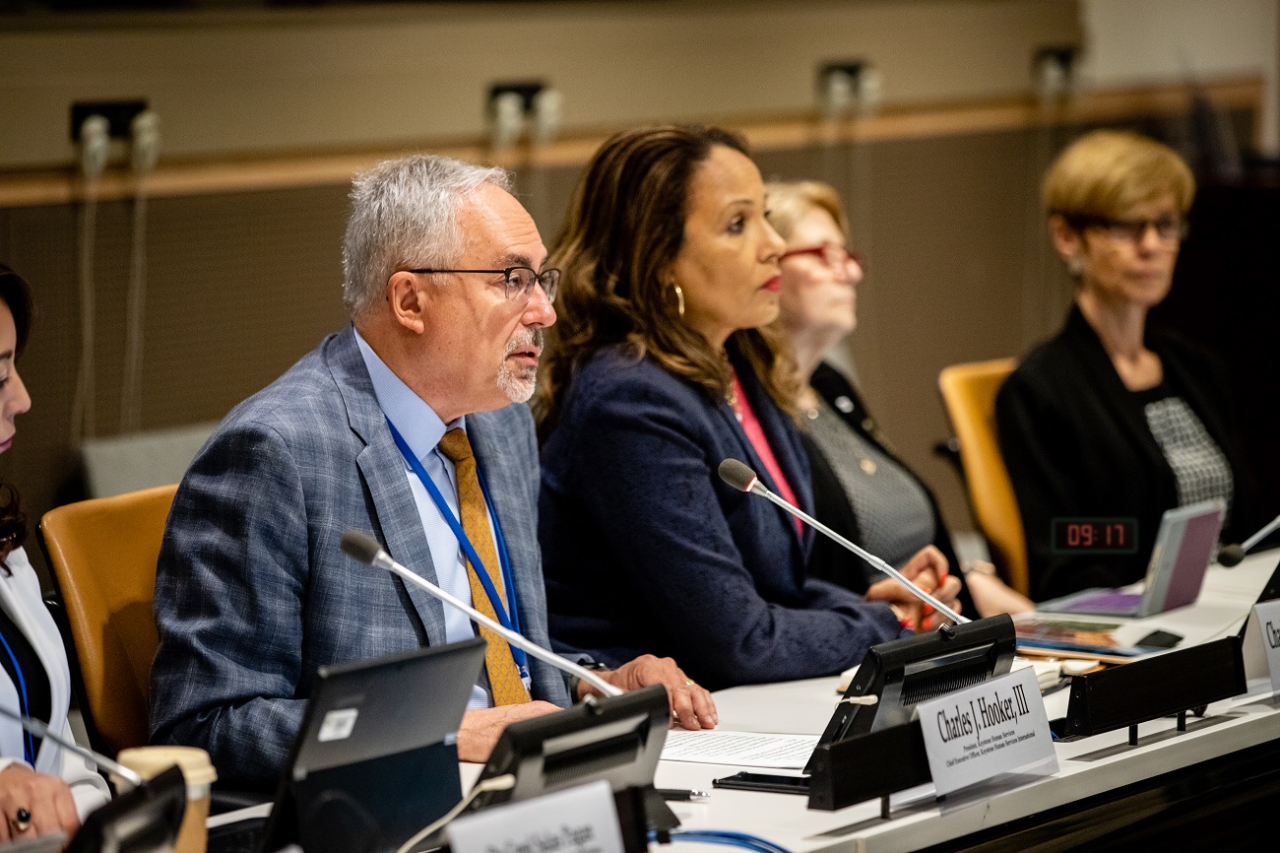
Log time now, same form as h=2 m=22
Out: h=9 m=17
